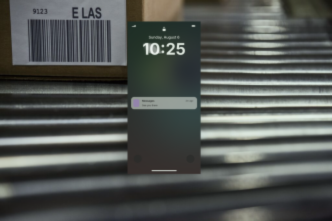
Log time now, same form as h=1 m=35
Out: h=10 m=25
